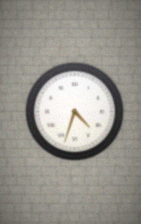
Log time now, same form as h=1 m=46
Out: h=4 m=33
